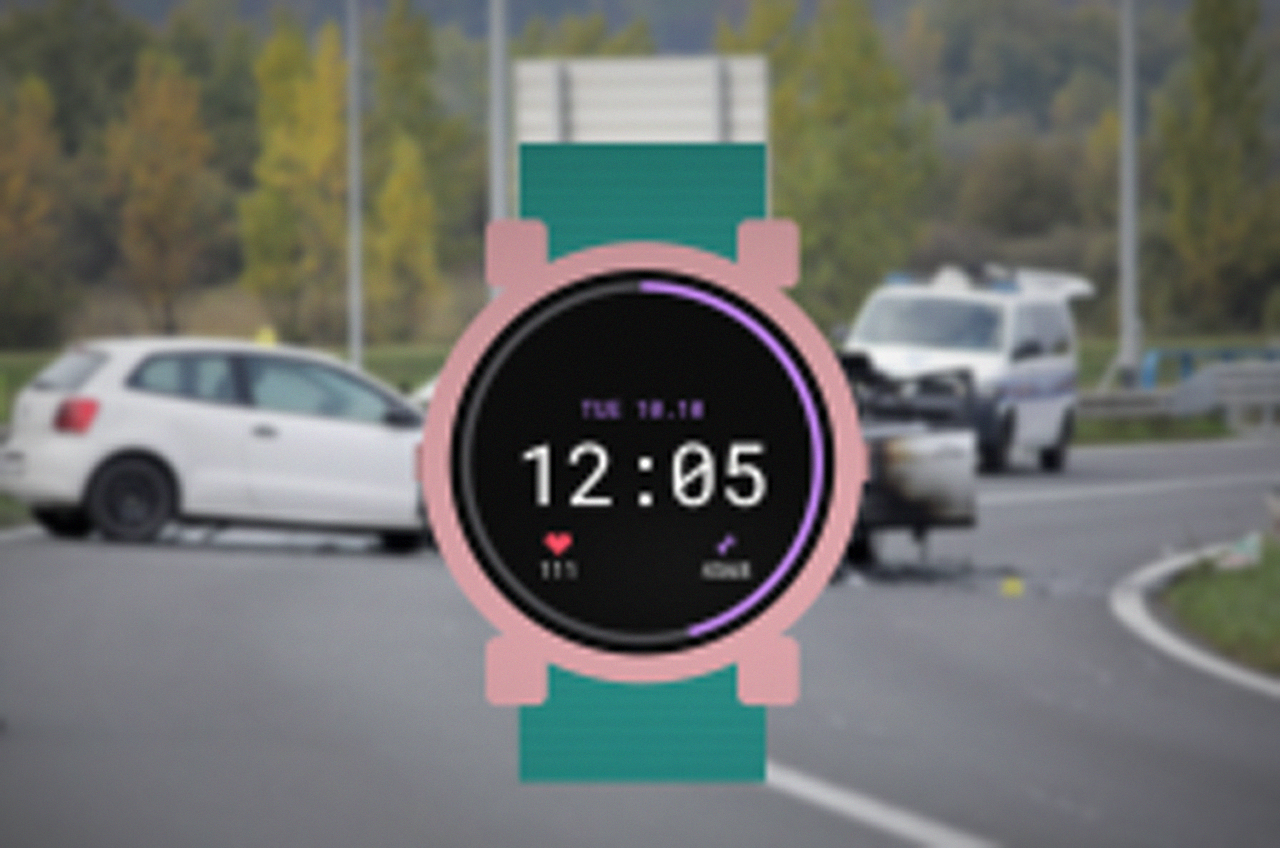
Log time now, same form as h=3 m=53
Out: h=12 m=5
